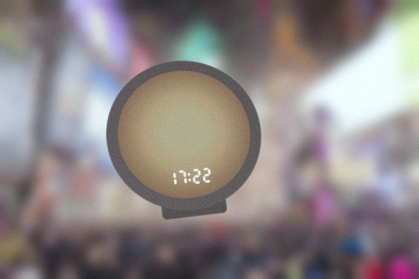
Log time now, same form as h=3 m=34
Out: h=17 m=22
